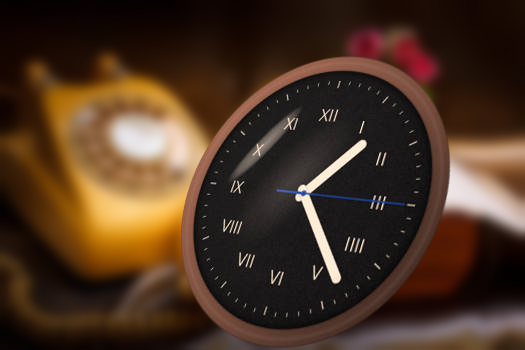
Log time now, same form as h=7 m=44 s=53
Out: h=1 m=23 s=15
